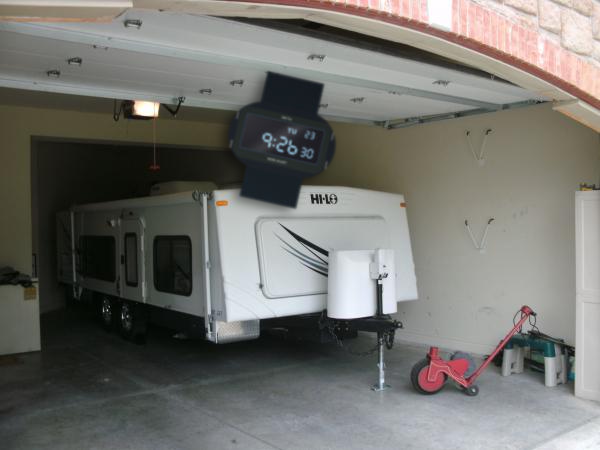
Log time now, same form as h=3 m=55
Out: h=9 m=26
